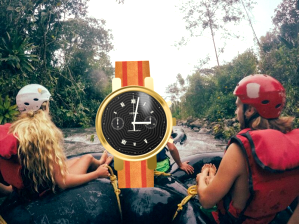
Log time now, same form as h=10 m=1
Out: h=3 m=2
